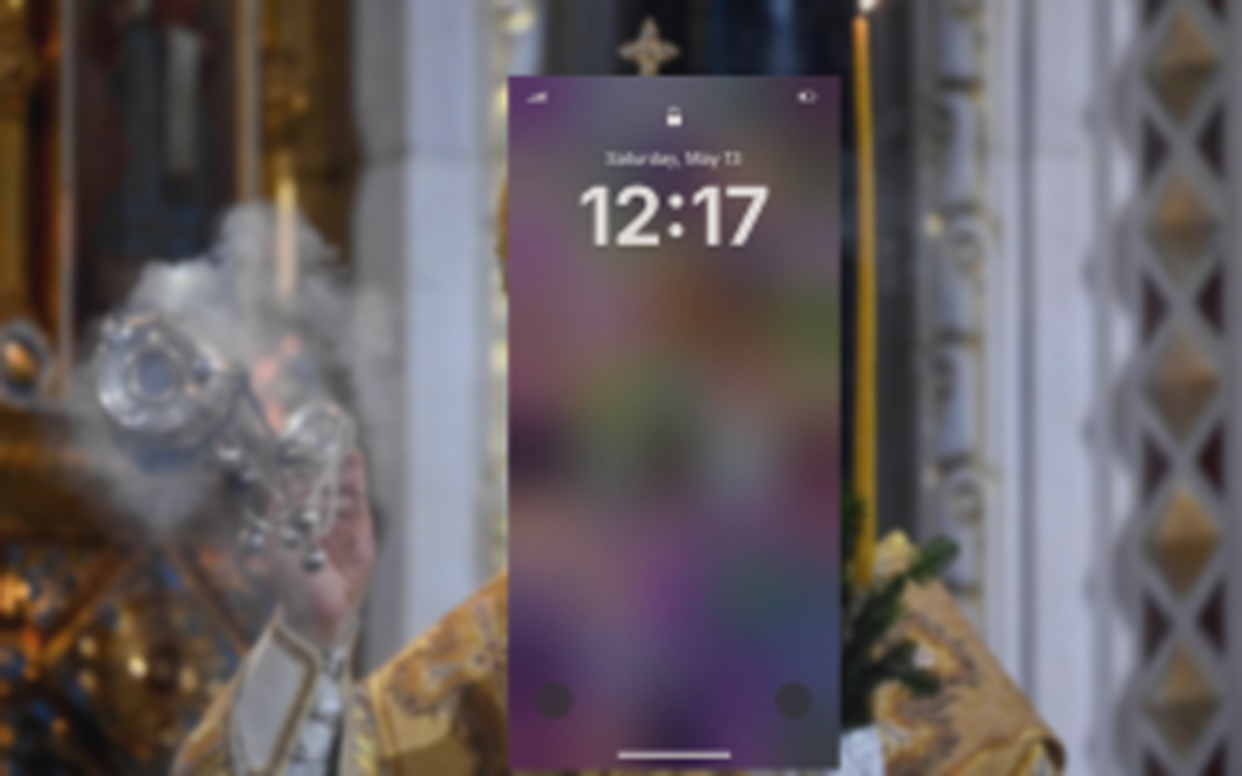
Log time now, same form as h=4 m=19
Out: h=12 m=17
